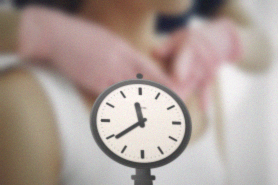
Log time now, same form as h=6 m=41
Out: h=11 m=39
